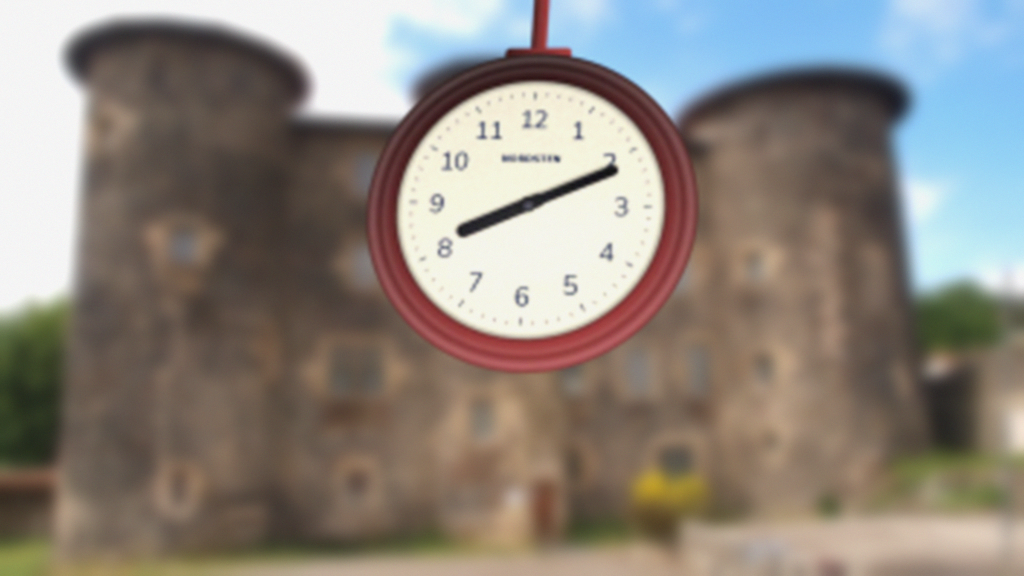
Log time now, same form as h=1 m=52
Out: h=8 m=11
